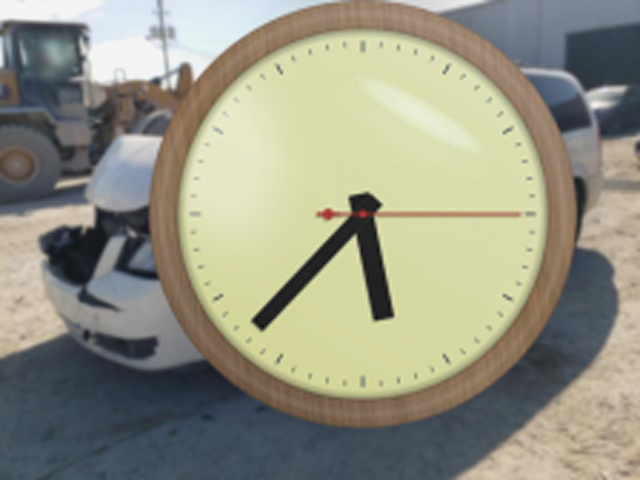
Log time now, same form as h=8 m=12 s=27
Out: h=5 m=37 s=15
